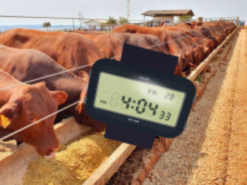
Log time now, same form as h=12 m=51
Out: h=4 m=4
